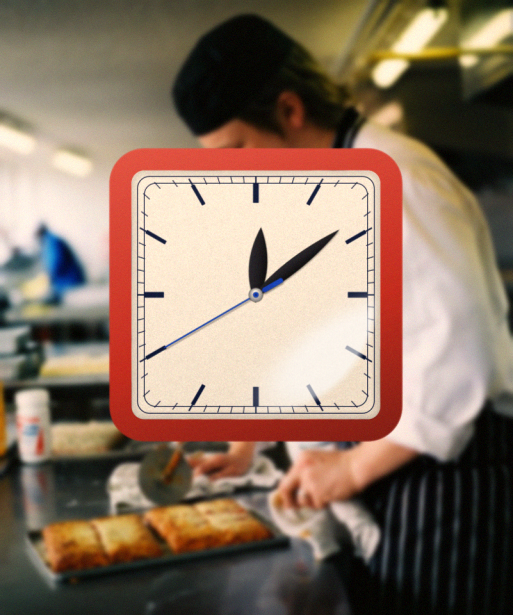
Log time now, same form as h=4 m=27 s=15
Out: h=12 m=8 s=40
